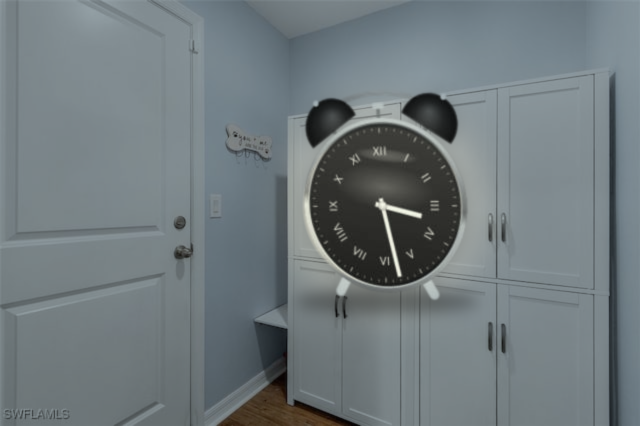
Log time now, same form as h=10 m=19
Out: h=3 m=28
